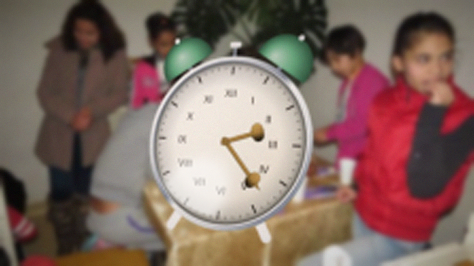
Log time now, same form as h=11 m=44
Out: h=2 m=23
